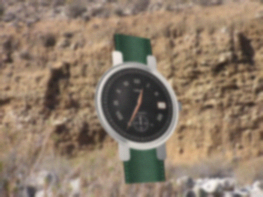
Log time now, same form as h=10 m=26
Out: h=12 m=35
